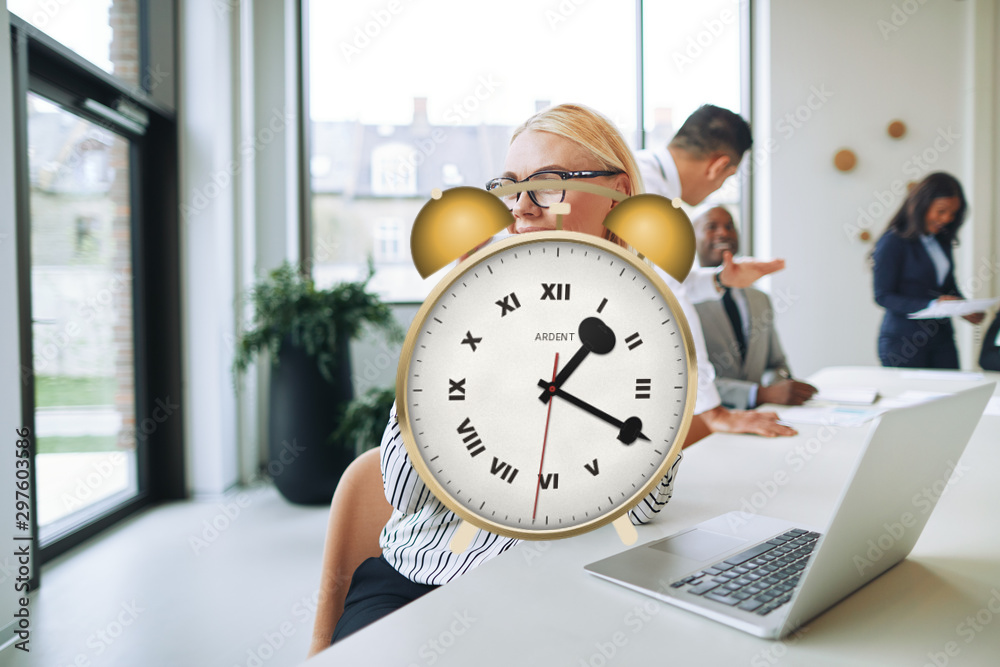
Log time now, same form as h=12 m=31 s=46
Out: h=1 m=19 s=31
